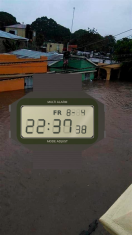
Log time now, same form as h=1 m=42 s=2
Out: h=22 m=37 s=38
